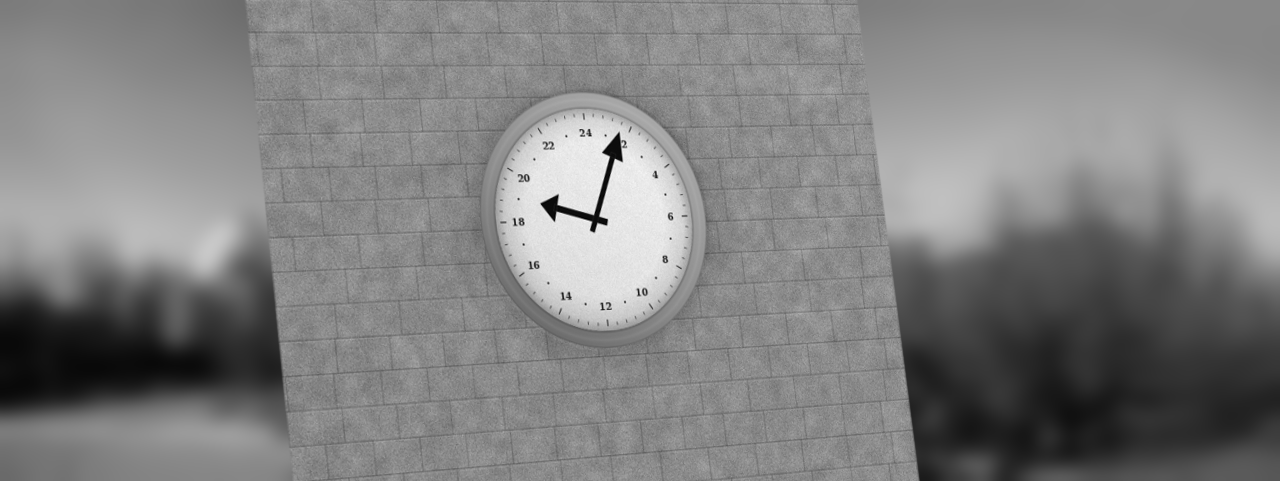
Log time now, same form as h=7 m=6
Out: h=19 m=4
